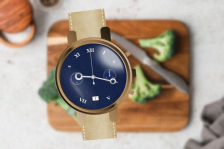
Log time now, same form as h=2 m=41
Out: h=9 m=18
